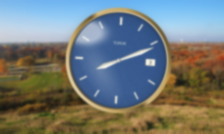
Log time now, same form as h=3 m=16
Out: h=8 m=11
